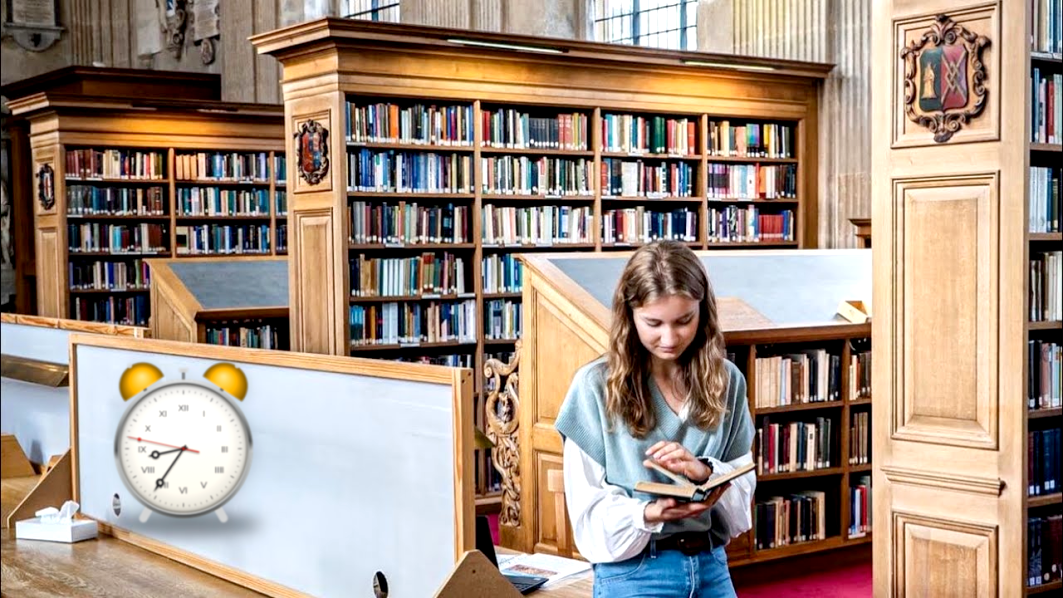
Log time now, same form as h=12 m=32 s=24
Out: h=8 m=35 s=47
